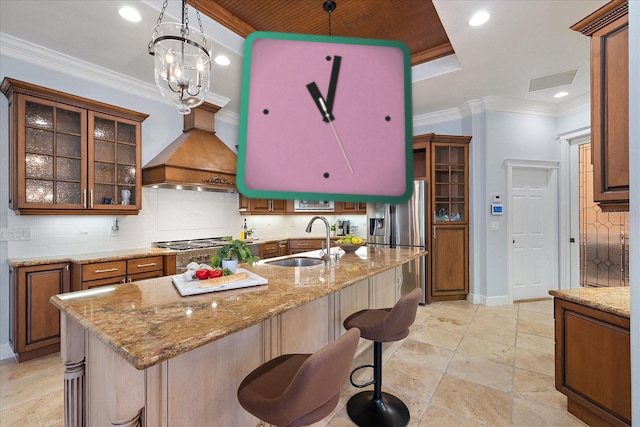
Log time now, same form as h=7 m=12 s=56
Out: h=11 m=1 s=26
